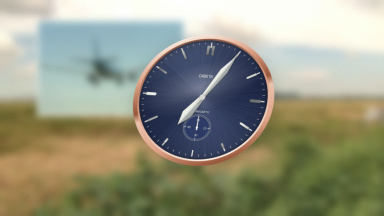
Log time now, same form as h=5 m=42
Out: h=7 m=5
